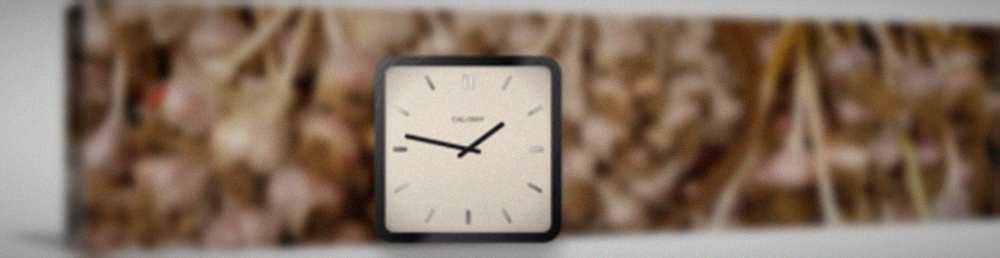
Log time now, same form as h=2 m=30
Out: h=1 m=47
